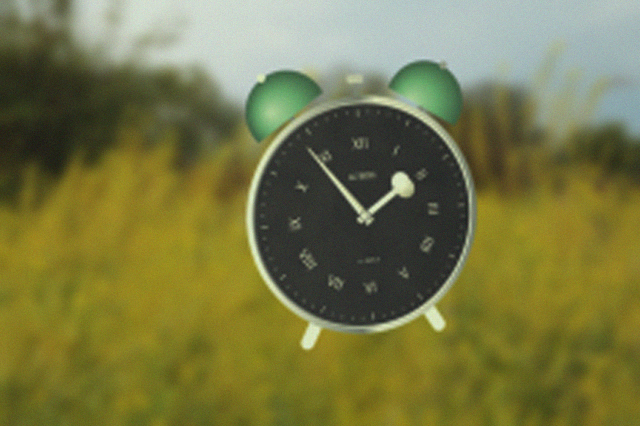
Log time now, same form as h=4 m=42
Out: h=1 m=54
